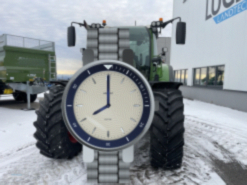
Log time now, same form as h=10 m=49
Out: h=8 m=0
